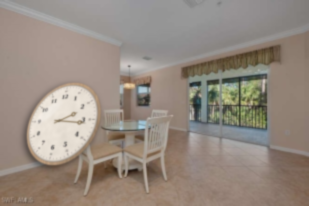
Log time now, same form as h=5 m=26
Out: h=2 m=16
